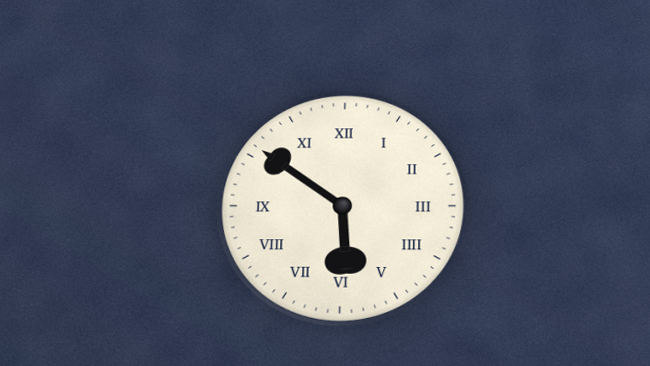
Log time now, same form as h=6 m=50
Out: h=5 m=51
